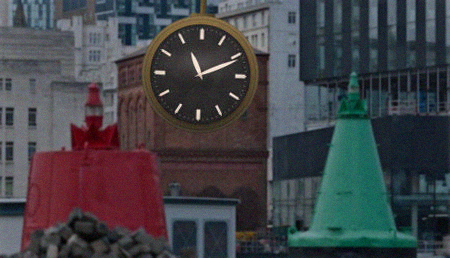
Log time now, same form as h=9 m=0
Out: h=11 m=11
